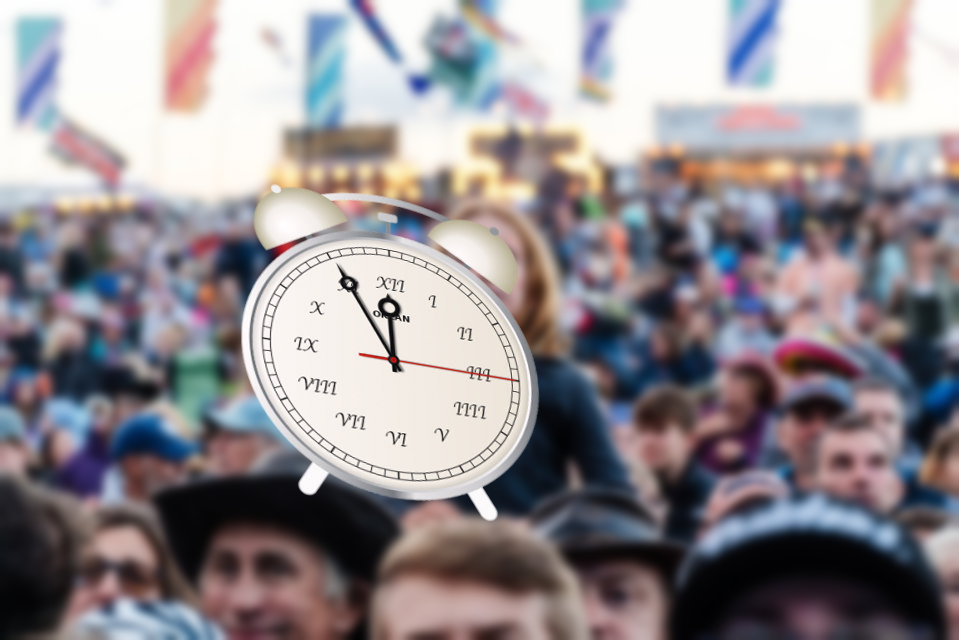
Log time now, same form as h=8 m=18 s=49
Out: h=11 m=55 s=15
